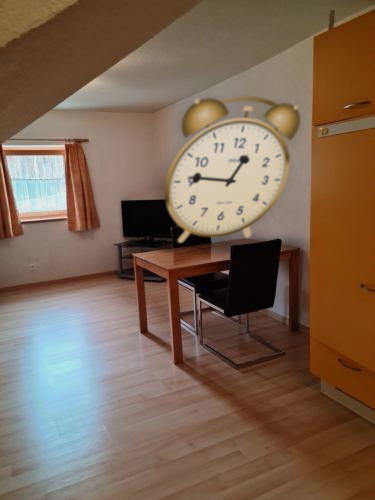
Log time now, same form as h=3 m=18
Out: h=12 m=46
